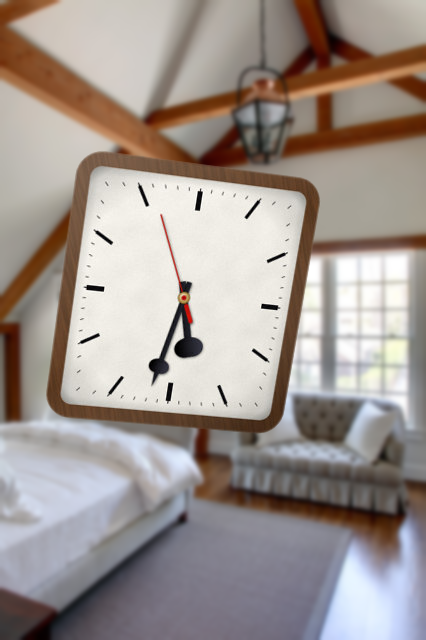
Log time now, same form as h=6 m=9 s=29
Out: h=5 m=31 s=56
